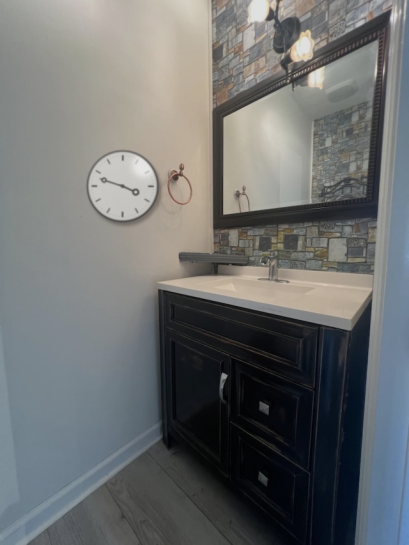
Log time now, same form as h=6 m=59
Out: h=3 m=48
